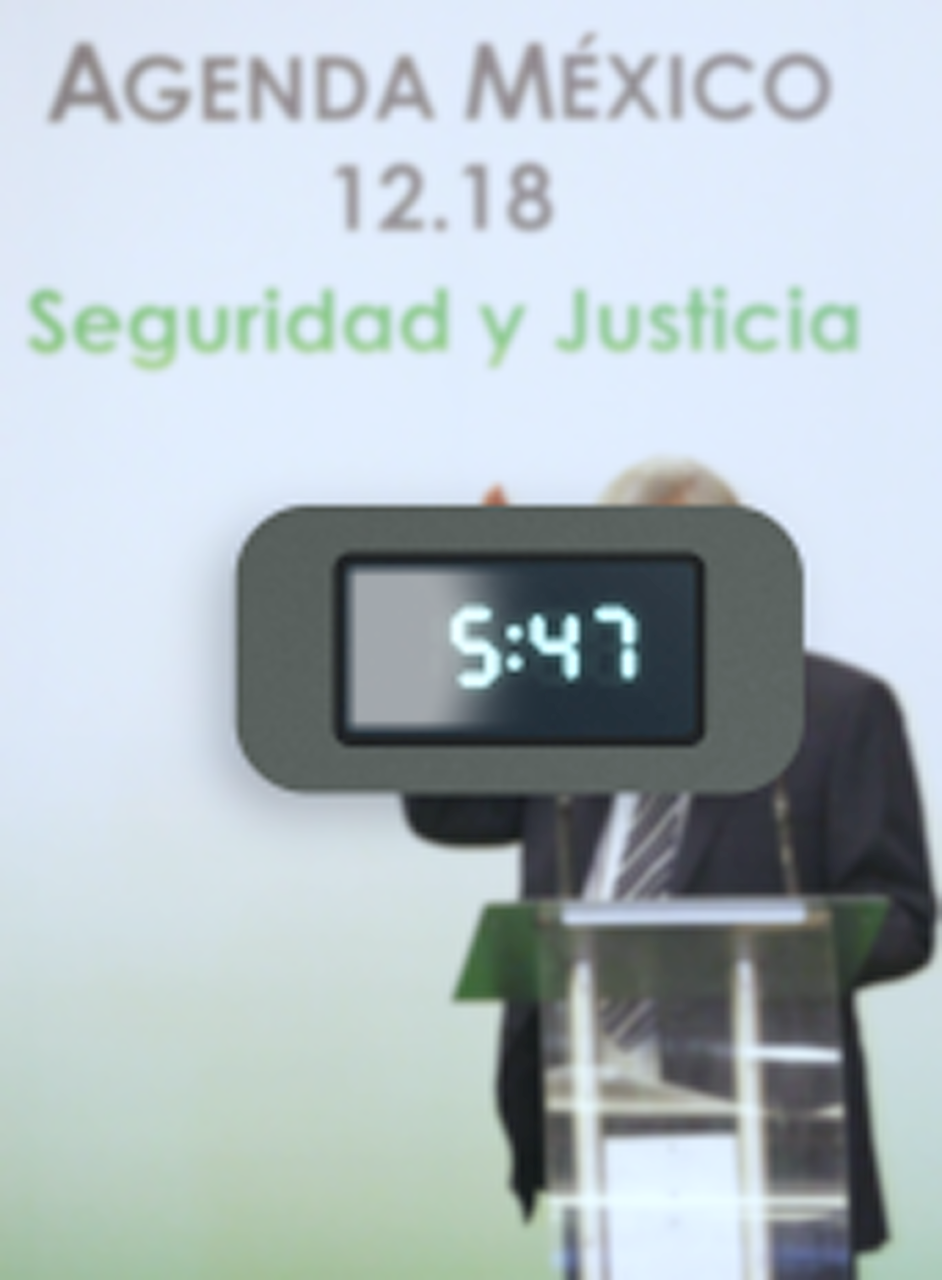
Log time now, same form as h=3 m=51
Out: h=5 m=47
